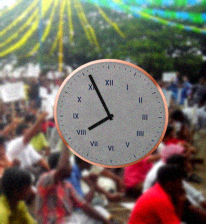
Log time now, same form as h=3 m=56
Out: h=7 m=56
